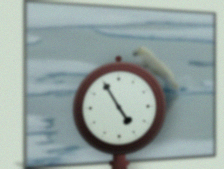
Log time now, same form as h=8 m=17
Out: h=4 m=55
